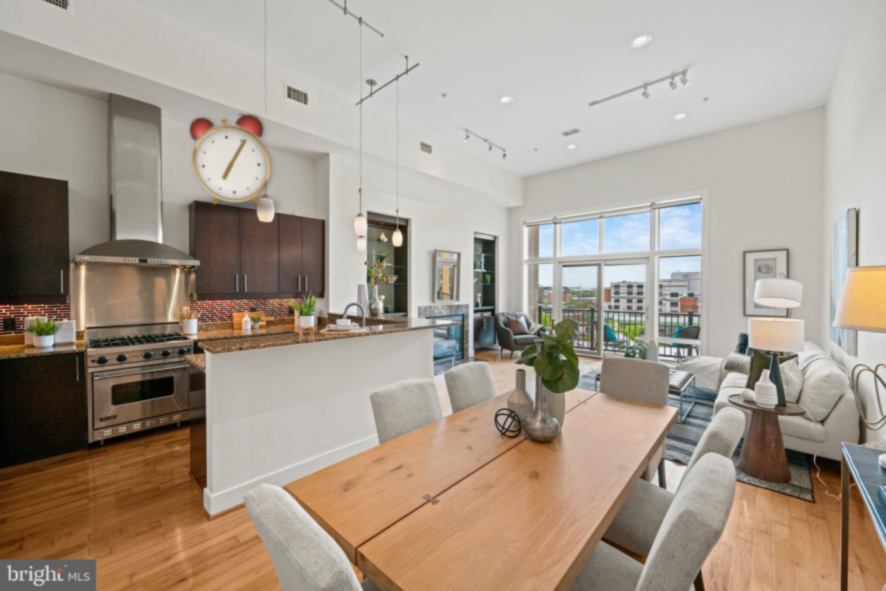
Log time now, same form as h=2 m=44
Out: h=7 m=6
